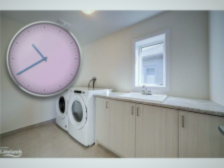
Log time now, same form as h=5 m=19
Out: h=10 m=40
